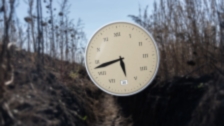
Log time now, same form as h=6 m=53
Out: h=5 m=43
